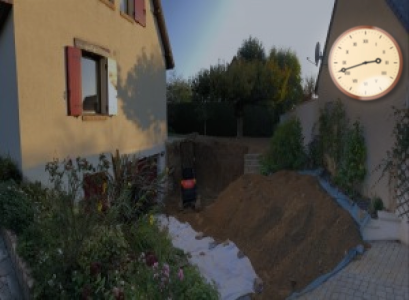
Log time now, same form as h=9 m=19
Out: h=2 m=42
